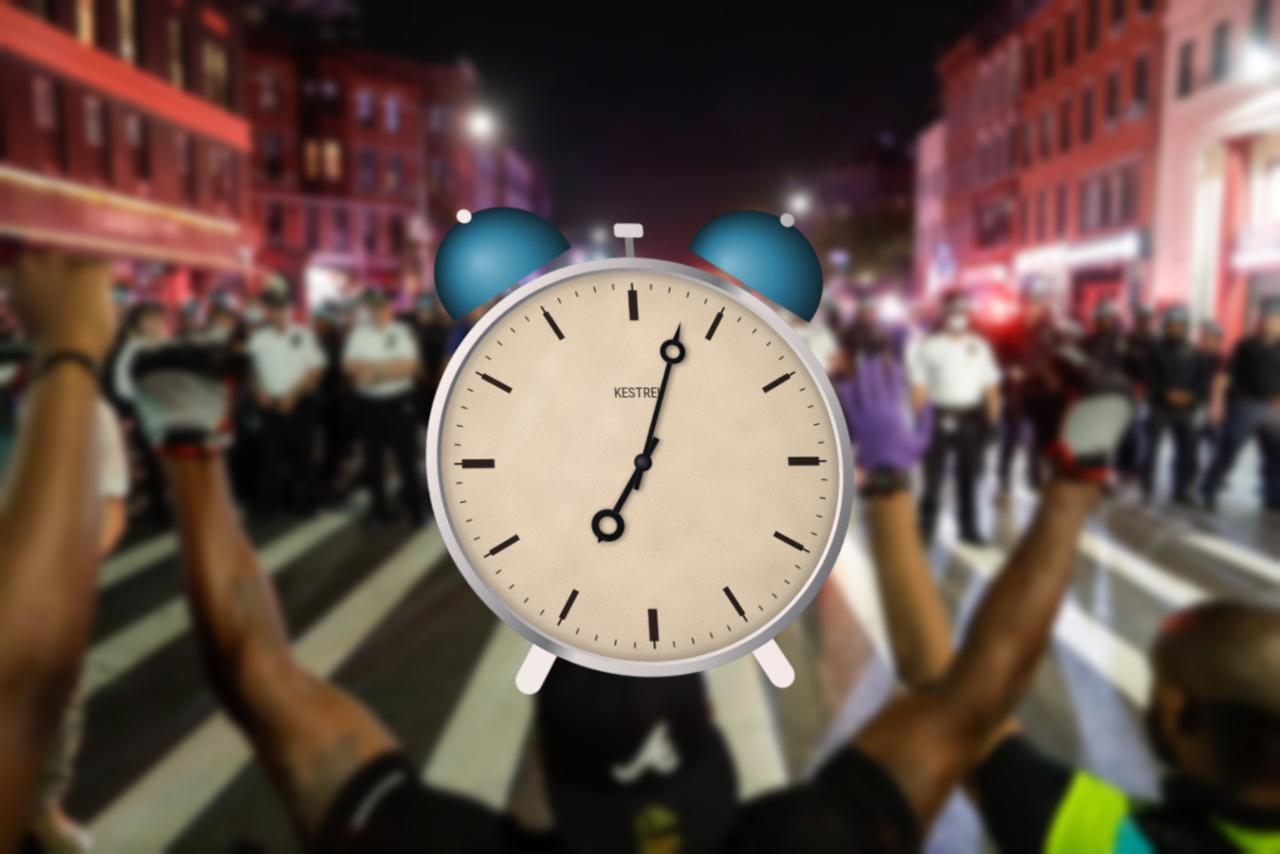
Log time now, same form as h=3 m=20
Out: h=7 m=3
